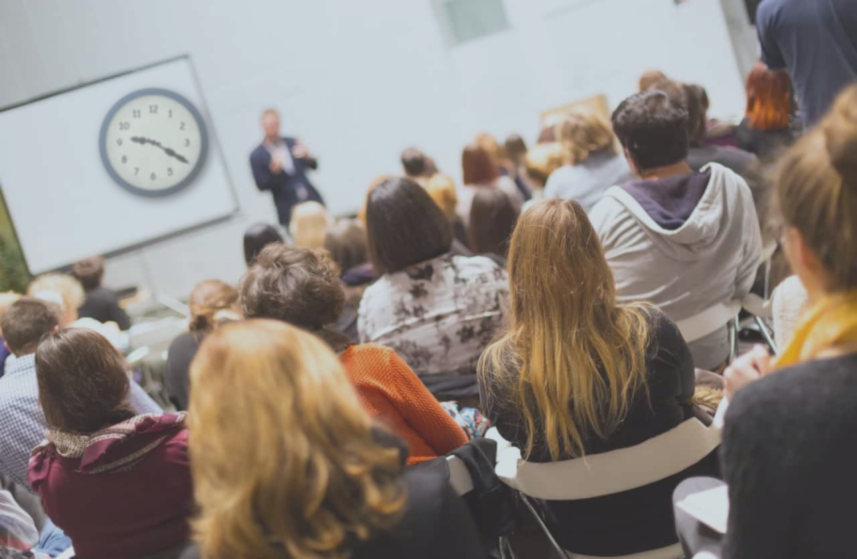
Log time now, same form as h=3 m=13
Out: h=9 m=20
